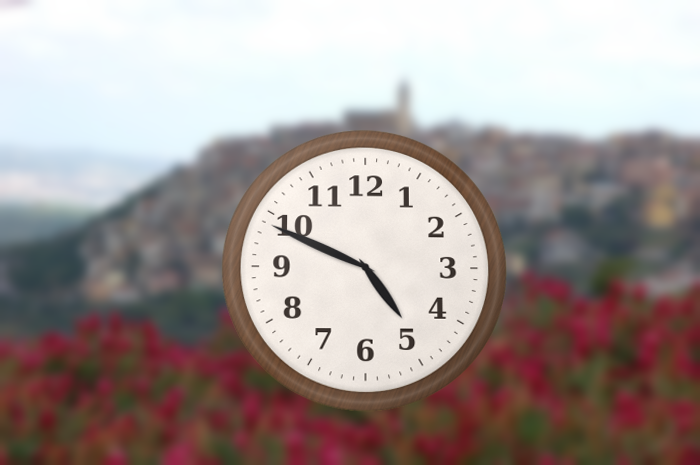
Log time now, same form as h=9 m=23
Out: h=4 m=49
